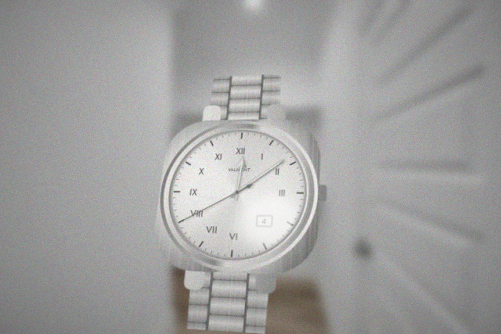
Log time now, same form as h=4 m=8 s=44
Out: h=12 m=8 s=40
